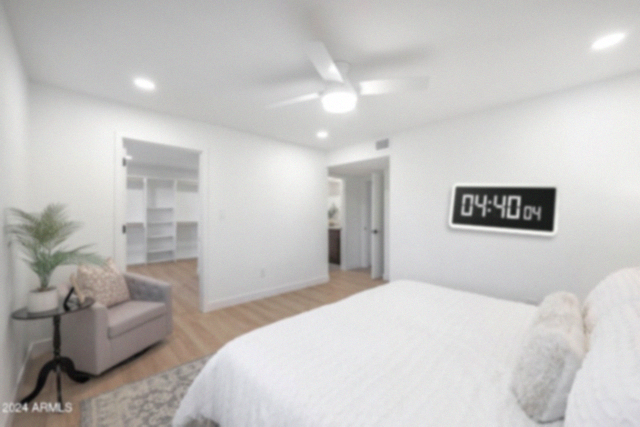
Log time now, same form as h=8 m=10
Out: h=4 m=40
